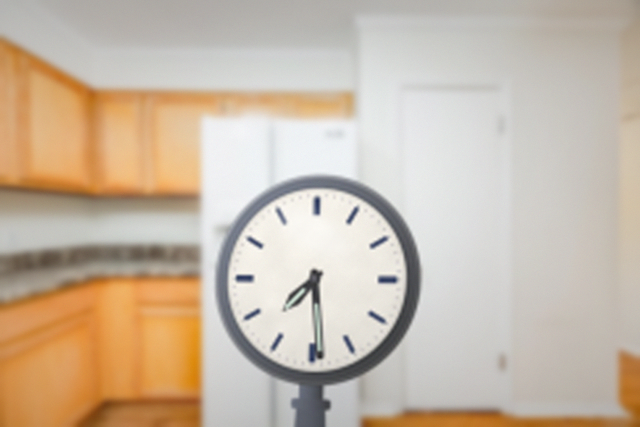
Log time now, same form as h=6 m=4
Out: h=7 m=29
